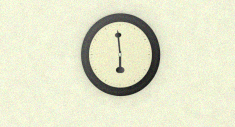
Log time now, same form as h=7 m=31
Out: h=5 m=59
